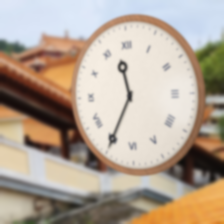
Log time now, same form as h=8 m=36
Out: h=11 m=35
